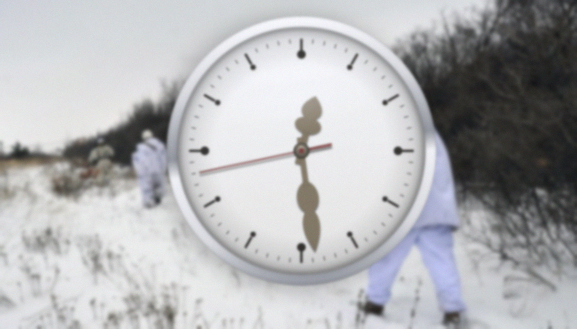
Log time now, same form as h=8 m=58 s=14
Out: h=12 m=28 s=43
